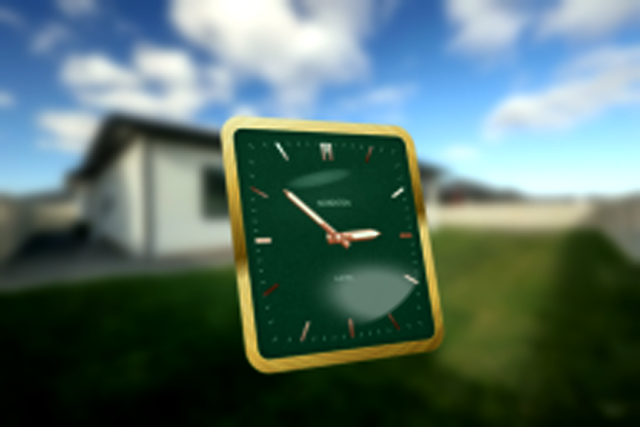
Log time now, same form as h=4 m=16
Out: h=2 m=52
